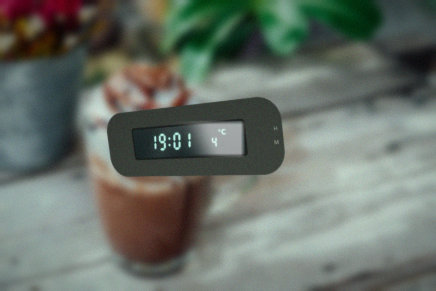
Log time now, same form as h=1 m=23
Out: h=19 m=1
